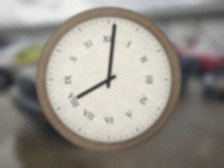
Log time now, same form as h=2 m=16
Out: h=8 m=1
